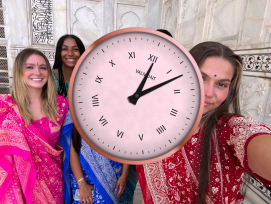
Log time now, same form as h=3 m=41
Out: h=12 m=7
